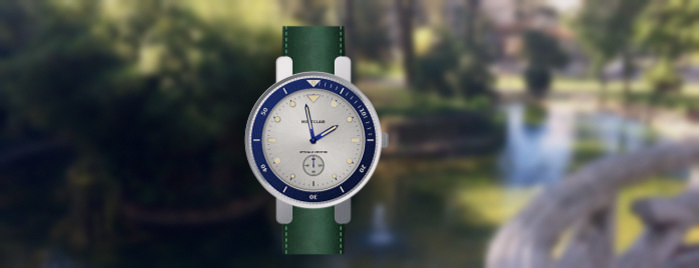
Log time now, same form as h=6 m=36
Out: h=1 m=58
